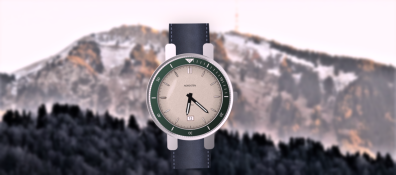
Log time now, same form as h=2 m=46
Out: h=6 m=22
